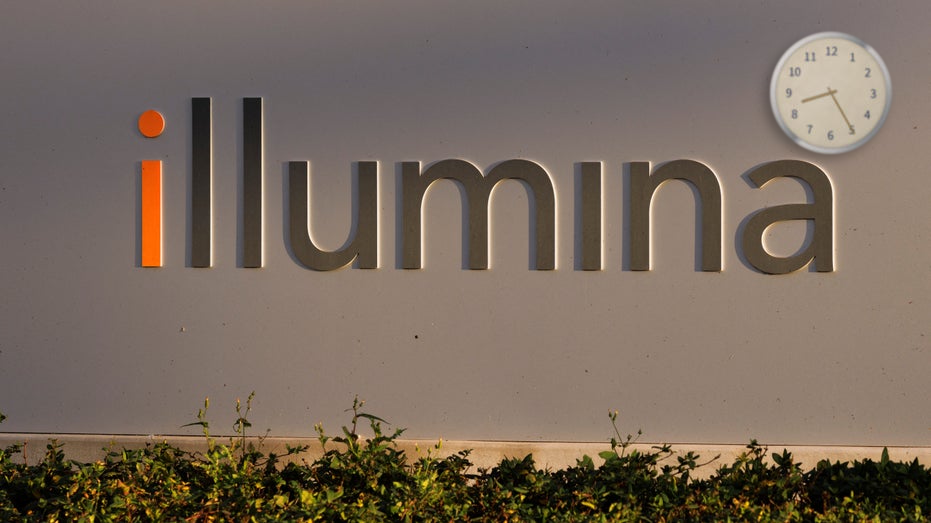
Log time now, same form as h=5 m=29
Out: h=8 m=25
